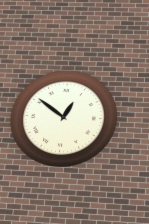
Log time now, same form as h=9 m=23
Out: h=12 m=51
